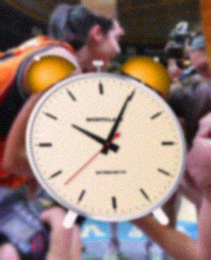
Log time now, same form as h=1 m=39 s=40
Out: h=10 m=4 s=38
